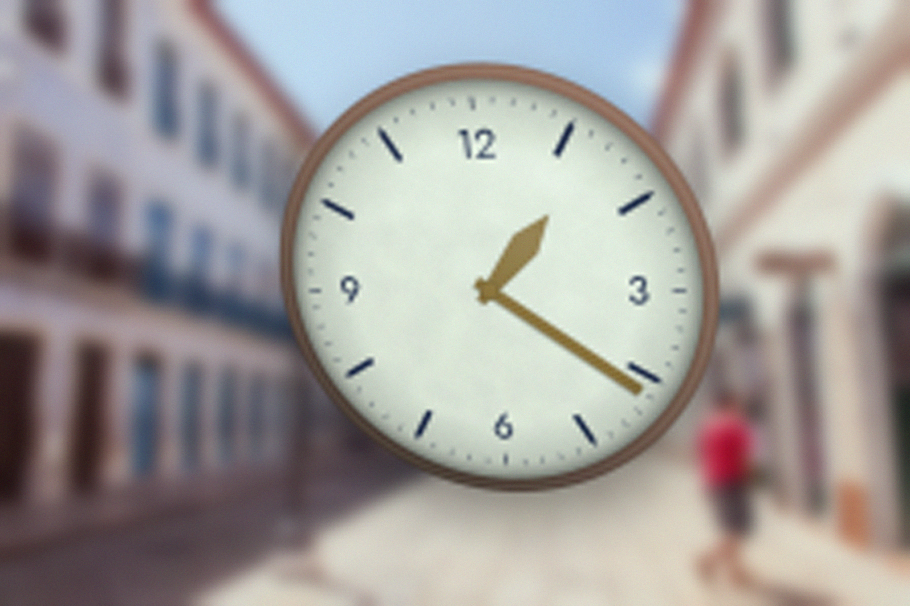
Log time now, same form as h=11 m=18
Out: h=1 m=21
